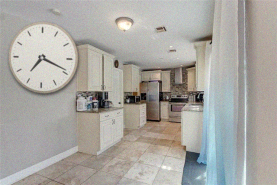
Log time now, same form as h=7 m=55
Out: h=7 m=19
